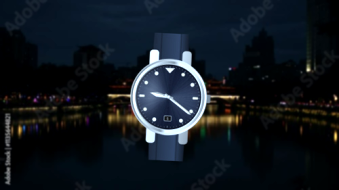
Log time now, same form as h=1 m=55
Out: h=9 m=21
